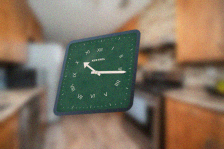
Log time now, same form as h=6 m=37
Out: h=10 m=16
